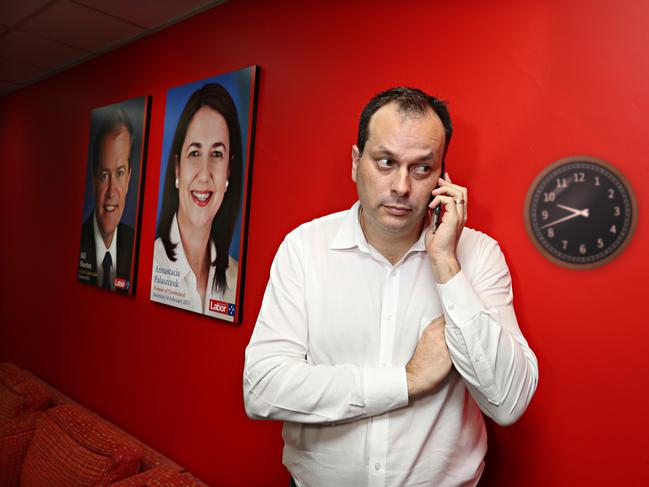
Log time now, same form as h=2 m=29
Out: h=9 m=42
